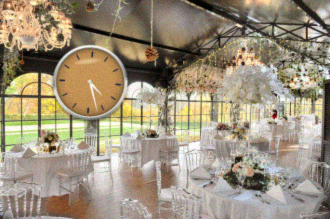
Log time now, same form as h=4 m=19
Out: h=4 m=27
